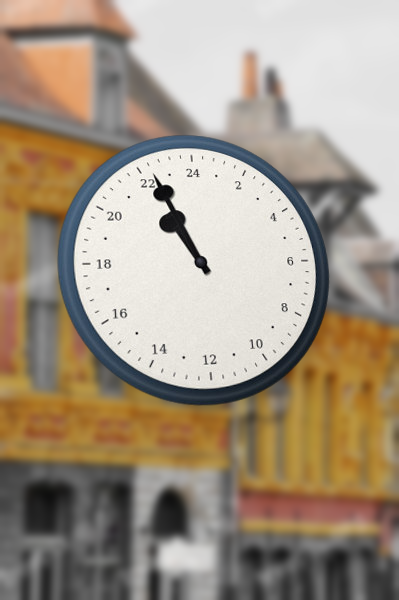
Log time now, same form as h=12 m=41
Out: h=21 m=56
